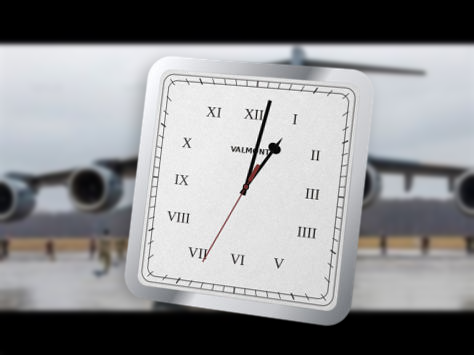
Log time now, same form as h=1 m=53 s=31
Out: h=1 m=1 s=34
